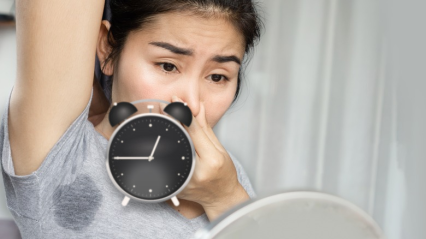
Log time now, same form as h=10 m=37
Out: h=12 m=45
